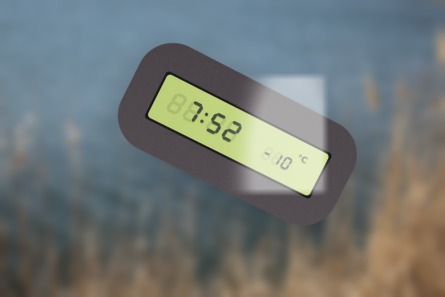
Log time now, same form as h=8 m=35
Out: h=7 m=52
